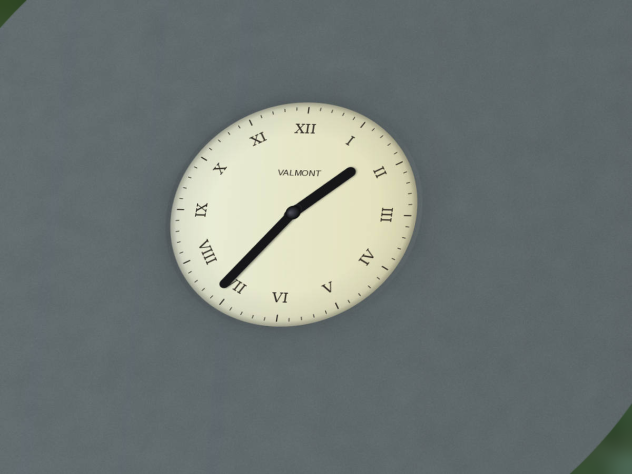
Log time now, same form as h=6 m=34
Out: h=1 m=36
